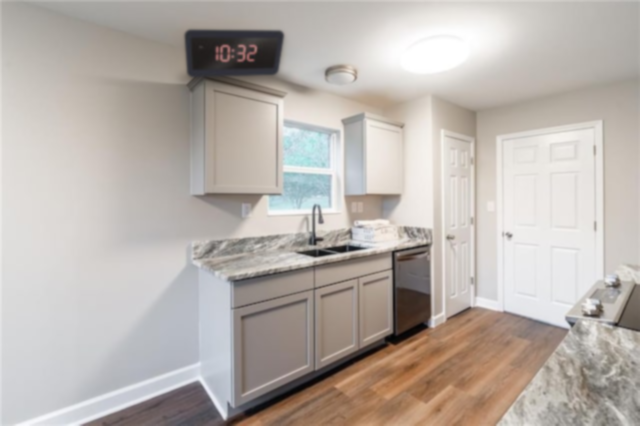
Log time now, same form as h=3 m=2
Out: h=10 m=32
